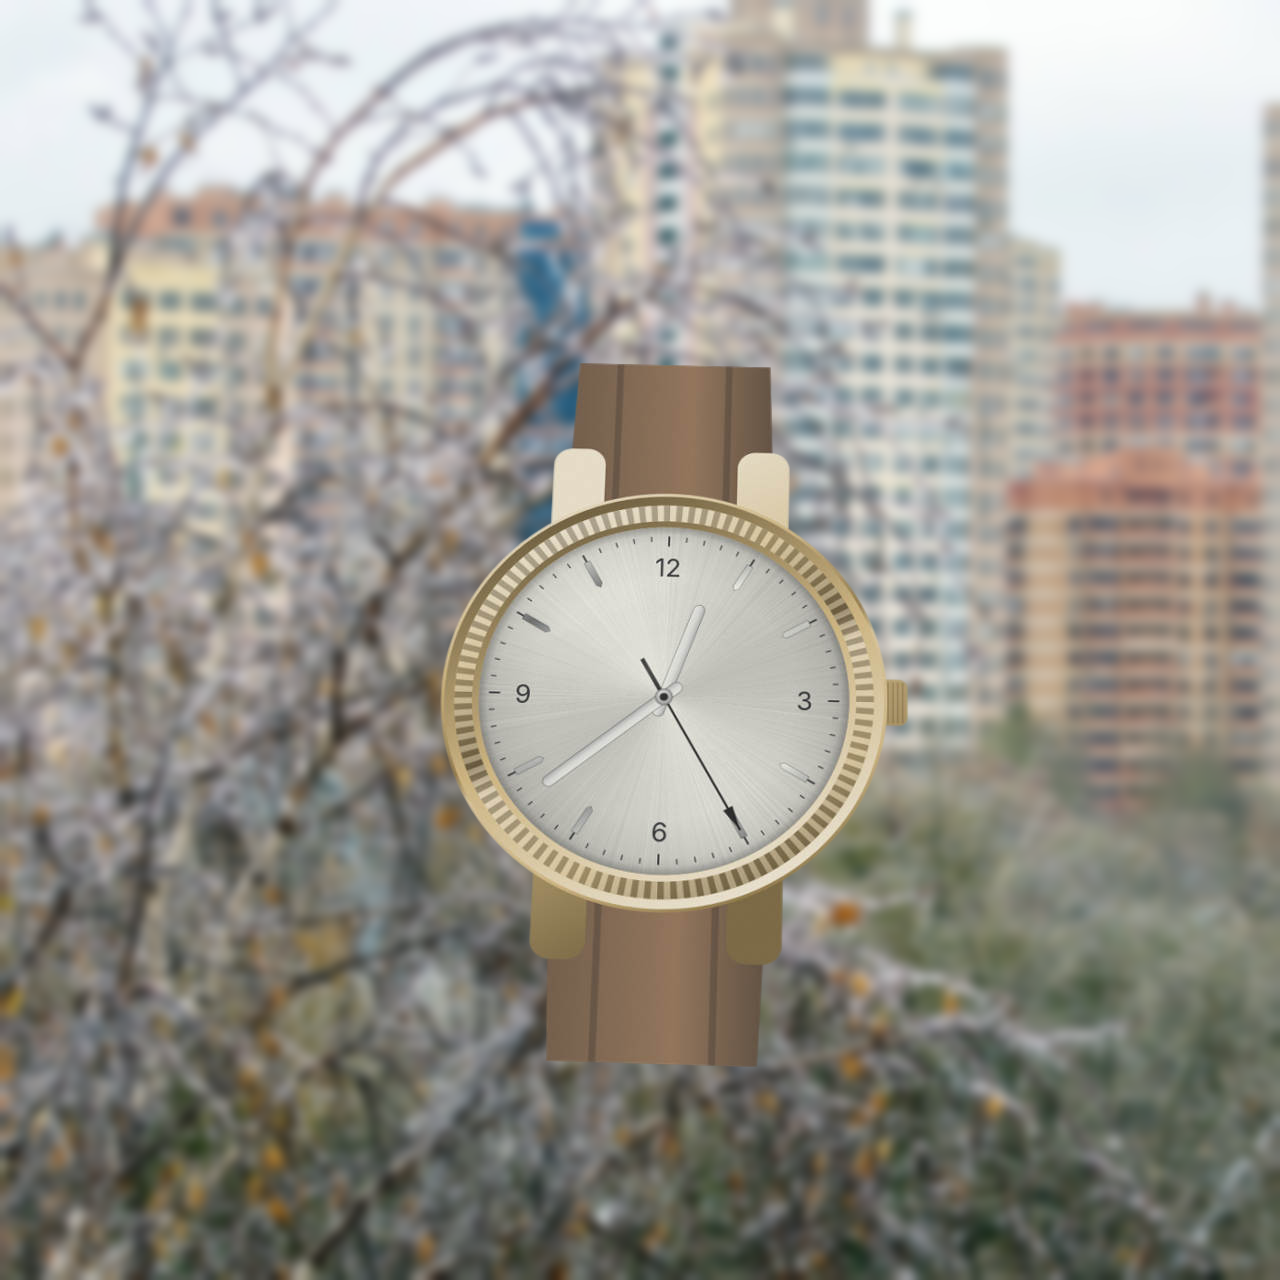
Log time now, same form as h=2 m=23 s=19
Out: h=12 m=38 s=25
